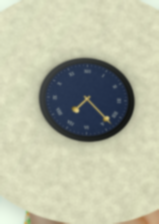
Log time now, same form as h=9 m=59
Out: h=7 m=23
